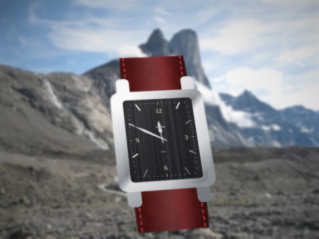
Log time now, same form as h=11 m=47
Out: h=11 m=50
